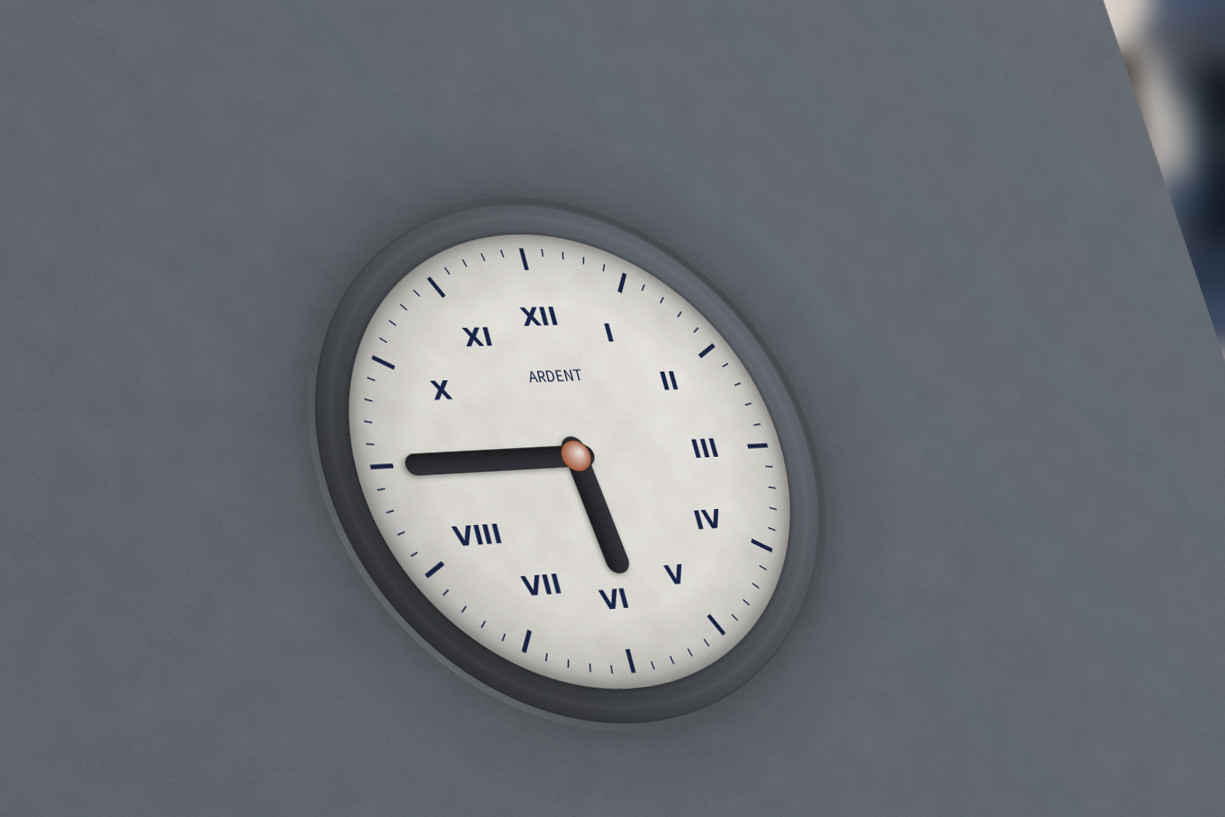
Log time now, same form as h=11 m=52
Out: h=5 m=45
